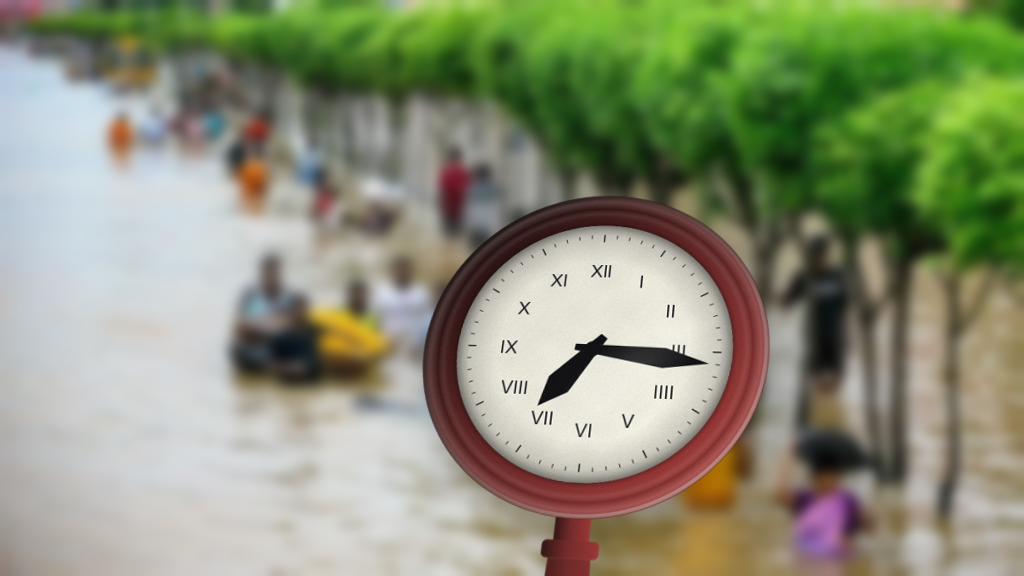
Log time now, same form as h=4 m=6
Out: h=7 m=16
